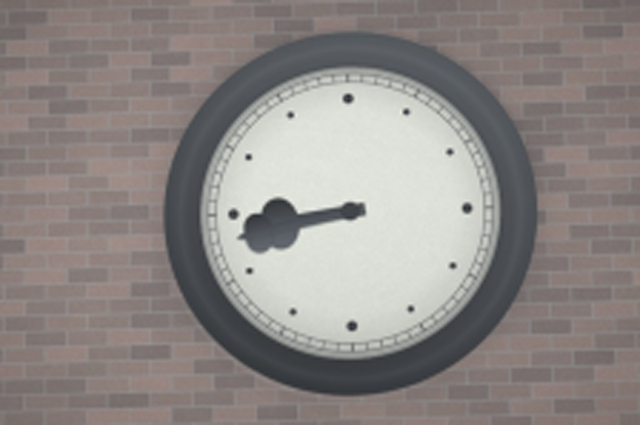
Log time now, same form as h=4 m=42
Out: h=8 m=43
